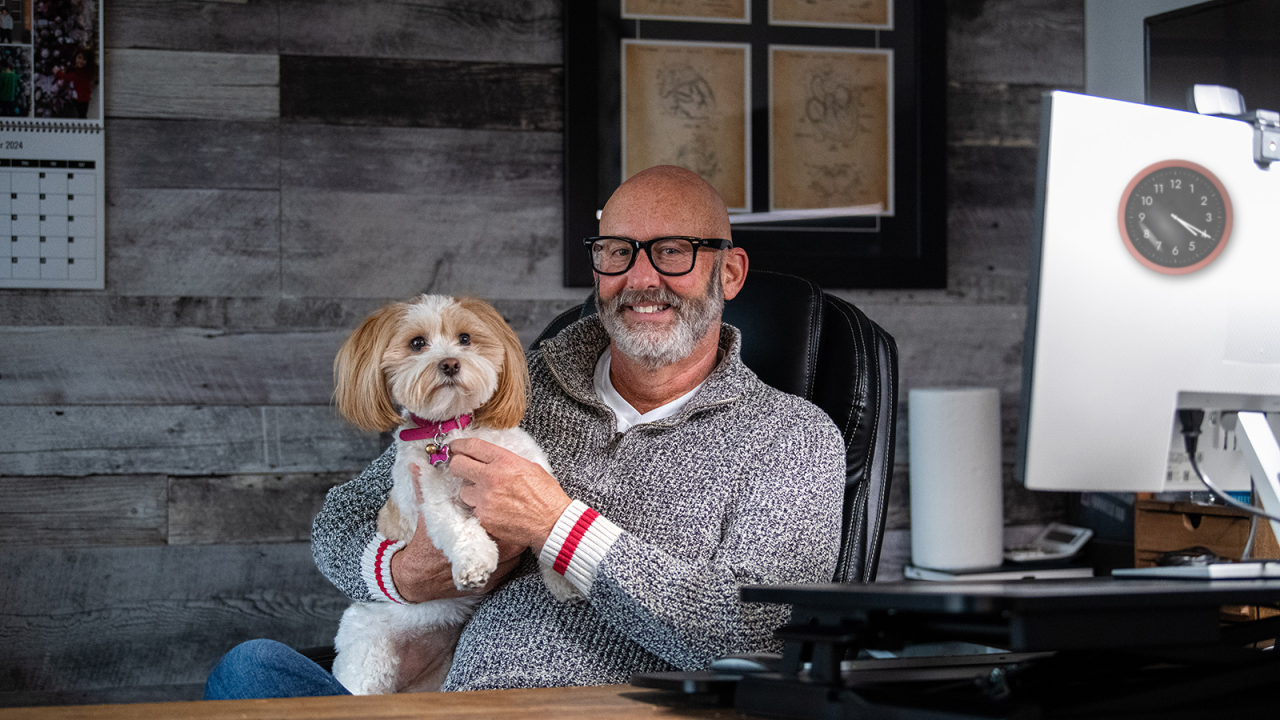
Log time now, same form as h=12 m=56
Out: h=4 m=20
